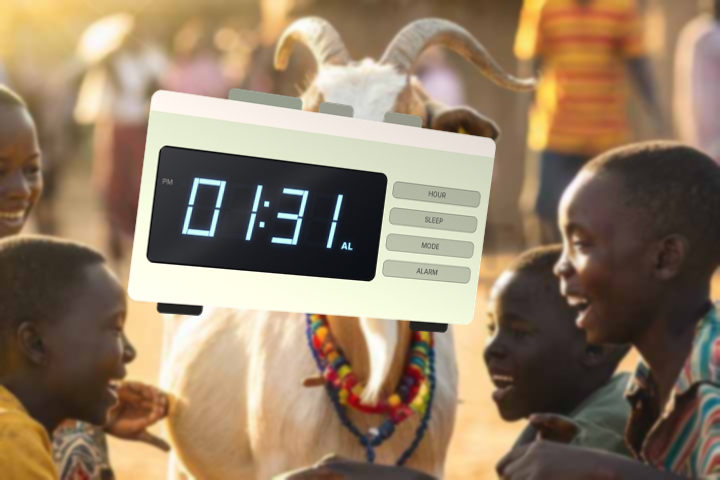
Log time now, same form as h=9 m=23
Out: h=1 m=31
